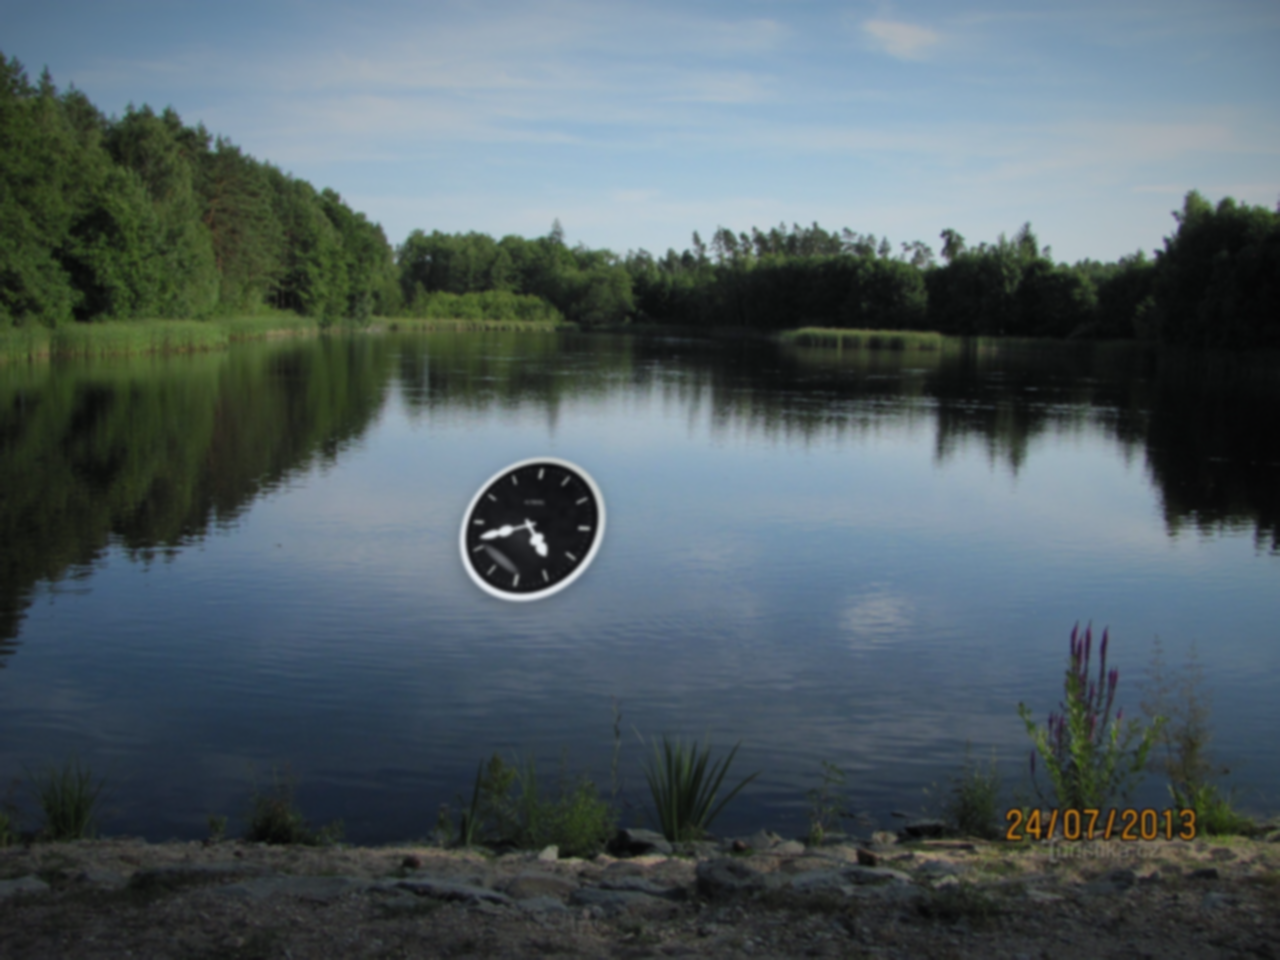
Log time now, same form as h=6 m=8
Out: h=4 m=42
